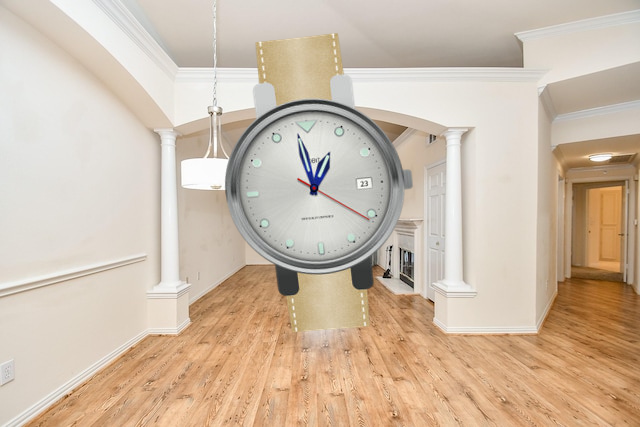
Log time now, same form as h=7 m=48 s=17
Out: h=12 m=58 s=21
